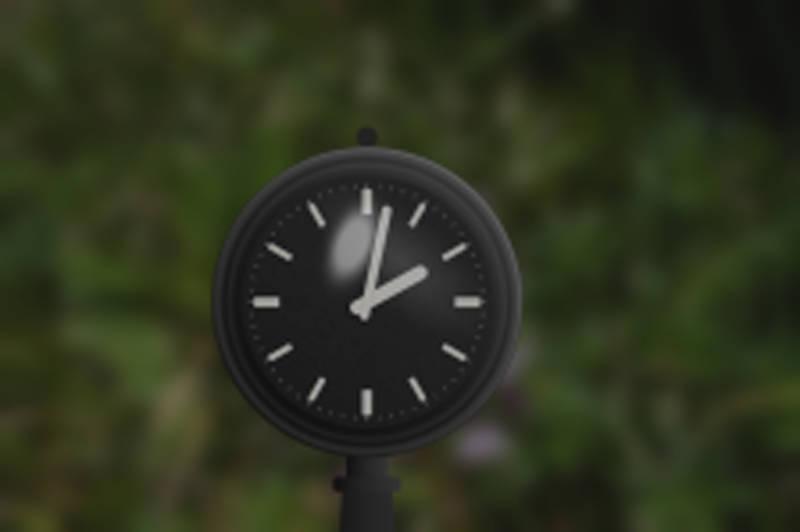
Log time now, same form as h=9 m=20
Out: h=2 m=2
